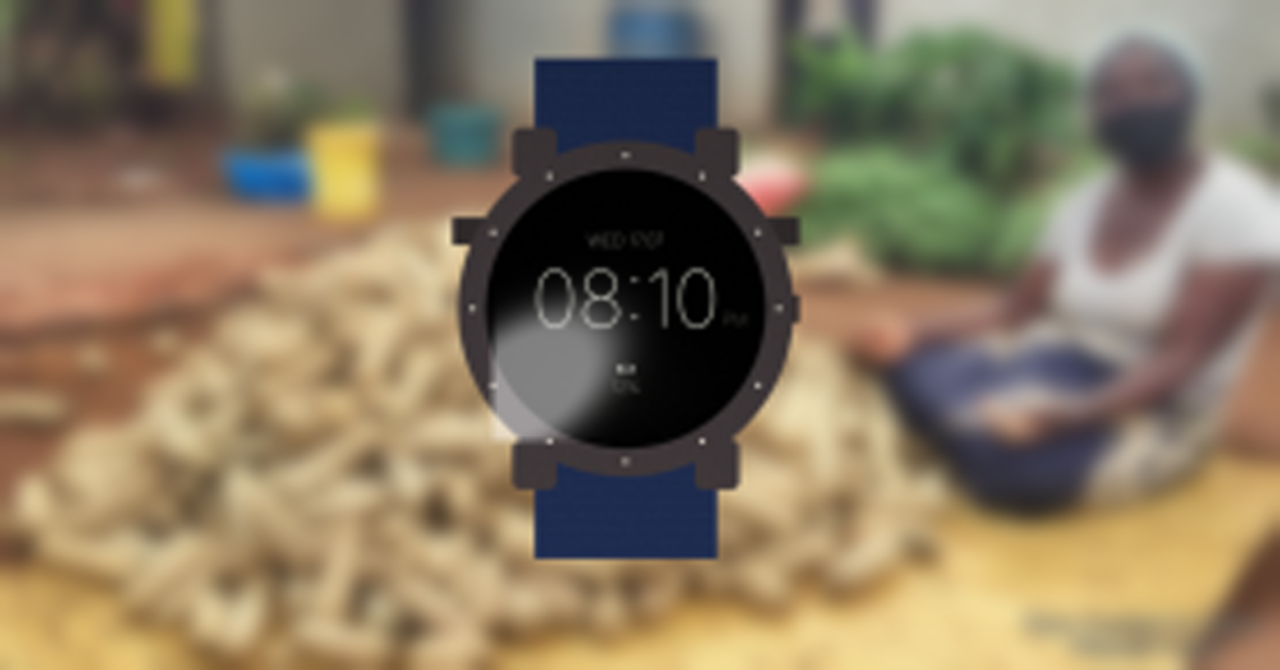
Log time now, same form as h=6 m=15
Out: h=8 m=10
